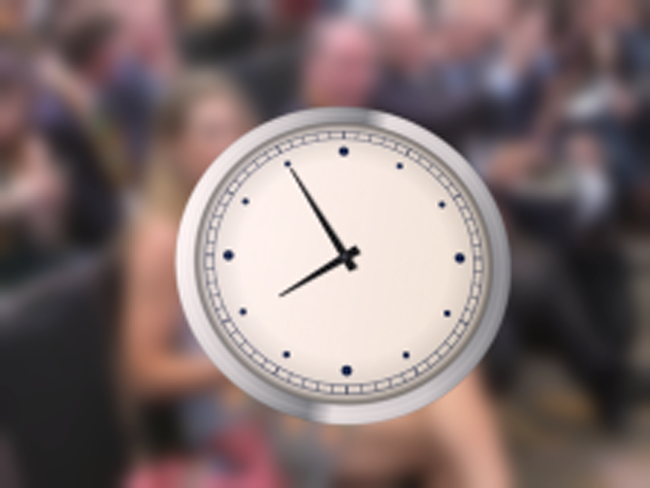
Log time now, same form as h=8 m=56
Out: h=7 m=55
